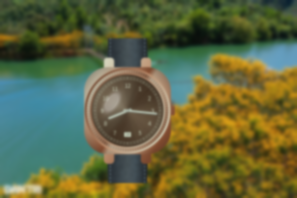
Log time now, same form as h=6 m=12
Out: h=8 m=16
